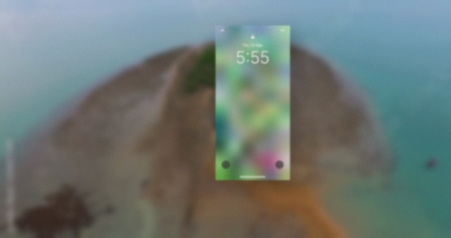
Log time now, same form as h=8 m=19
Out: h=5 m=55
